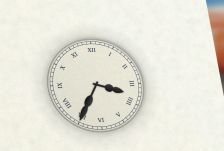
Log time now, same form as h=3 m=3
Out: h=3 m=35
